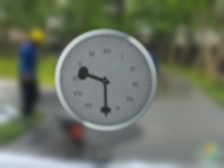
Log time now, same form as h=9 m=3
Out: h=9 m=29
